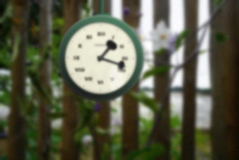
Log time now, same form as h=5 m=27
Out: h=1 m=18
